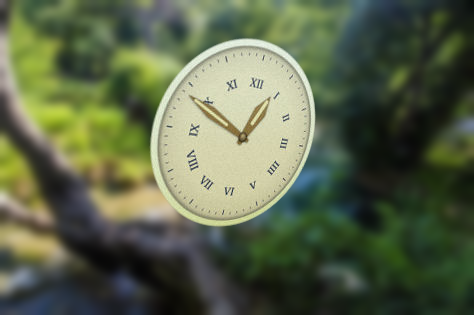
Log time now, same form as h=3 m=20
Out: h=12 m=49
